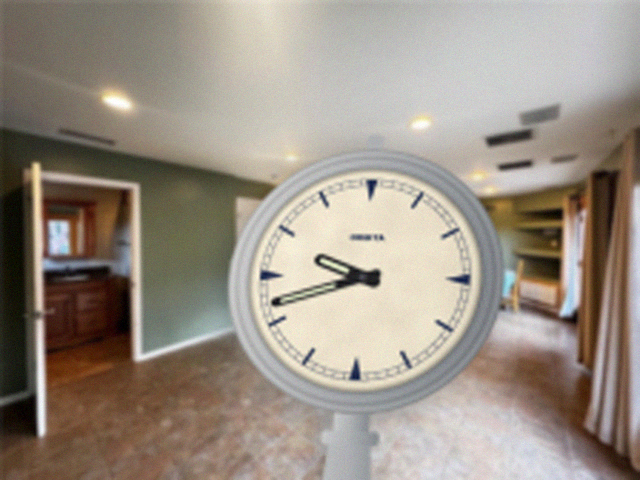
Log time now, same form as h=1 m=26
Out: h=9 m=42
